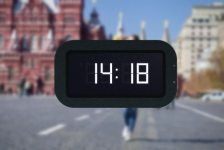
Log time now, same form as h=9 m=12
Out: h=14 m=18
